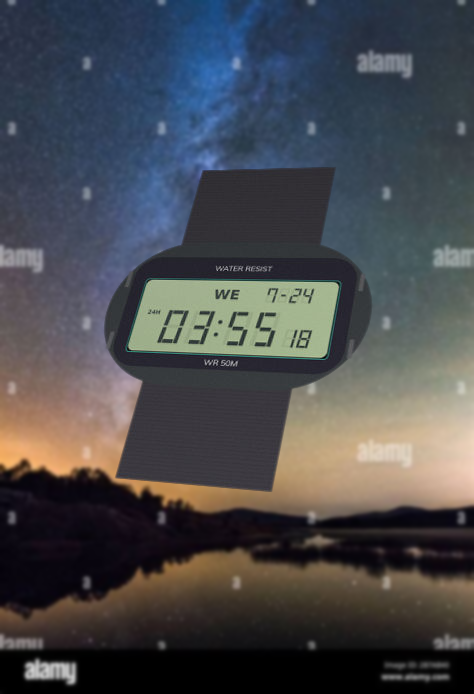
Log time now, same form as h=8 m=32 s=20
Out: h=3 m=55 s=18
